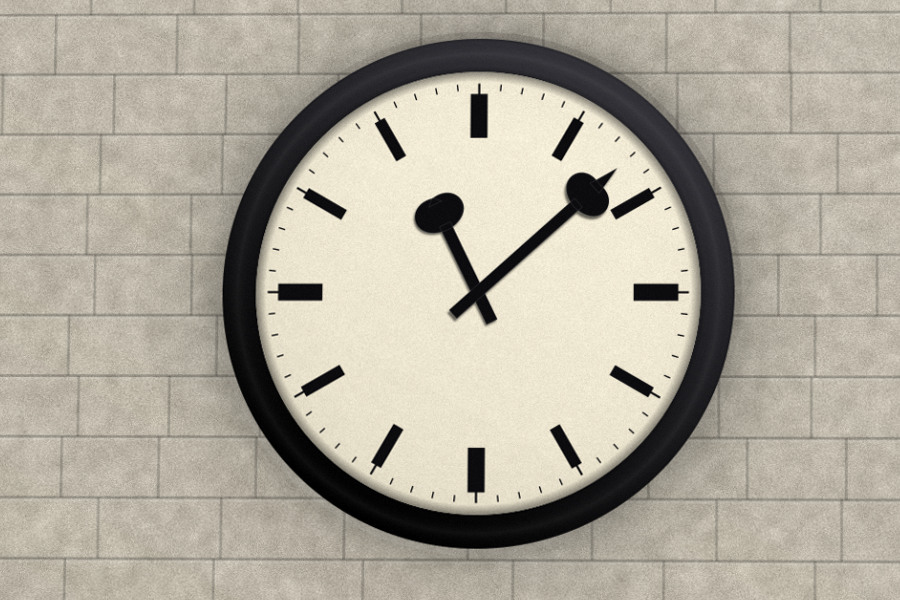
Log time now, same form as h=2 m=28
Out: h=11 m=8
